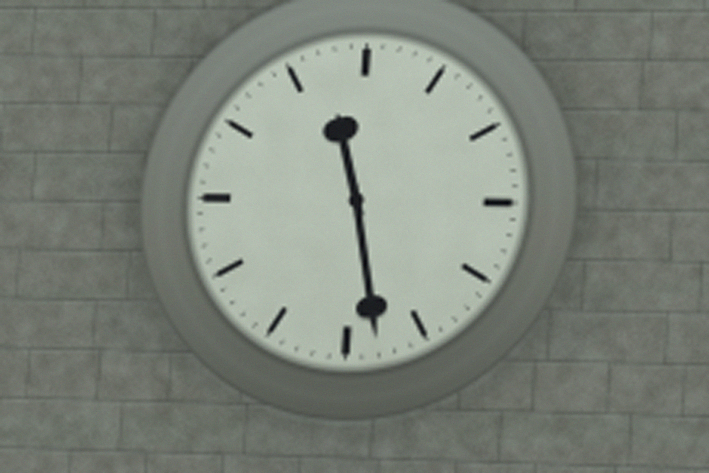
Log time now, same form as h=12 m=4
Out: h=11 m=28
